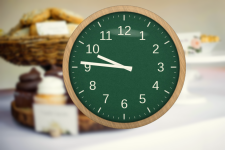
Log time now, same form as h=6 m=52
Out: h=9 m=46
